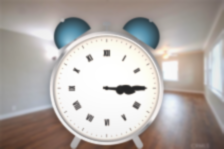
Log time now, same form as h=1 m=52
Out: h=3 m=15
